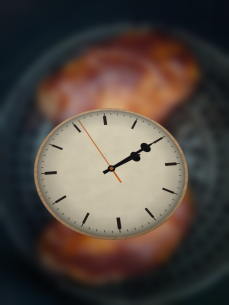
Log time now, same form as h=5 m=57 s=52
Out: h=2 m=9 s=56
